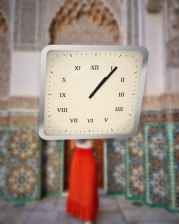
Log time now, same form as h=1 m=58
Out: h=1 m=6
